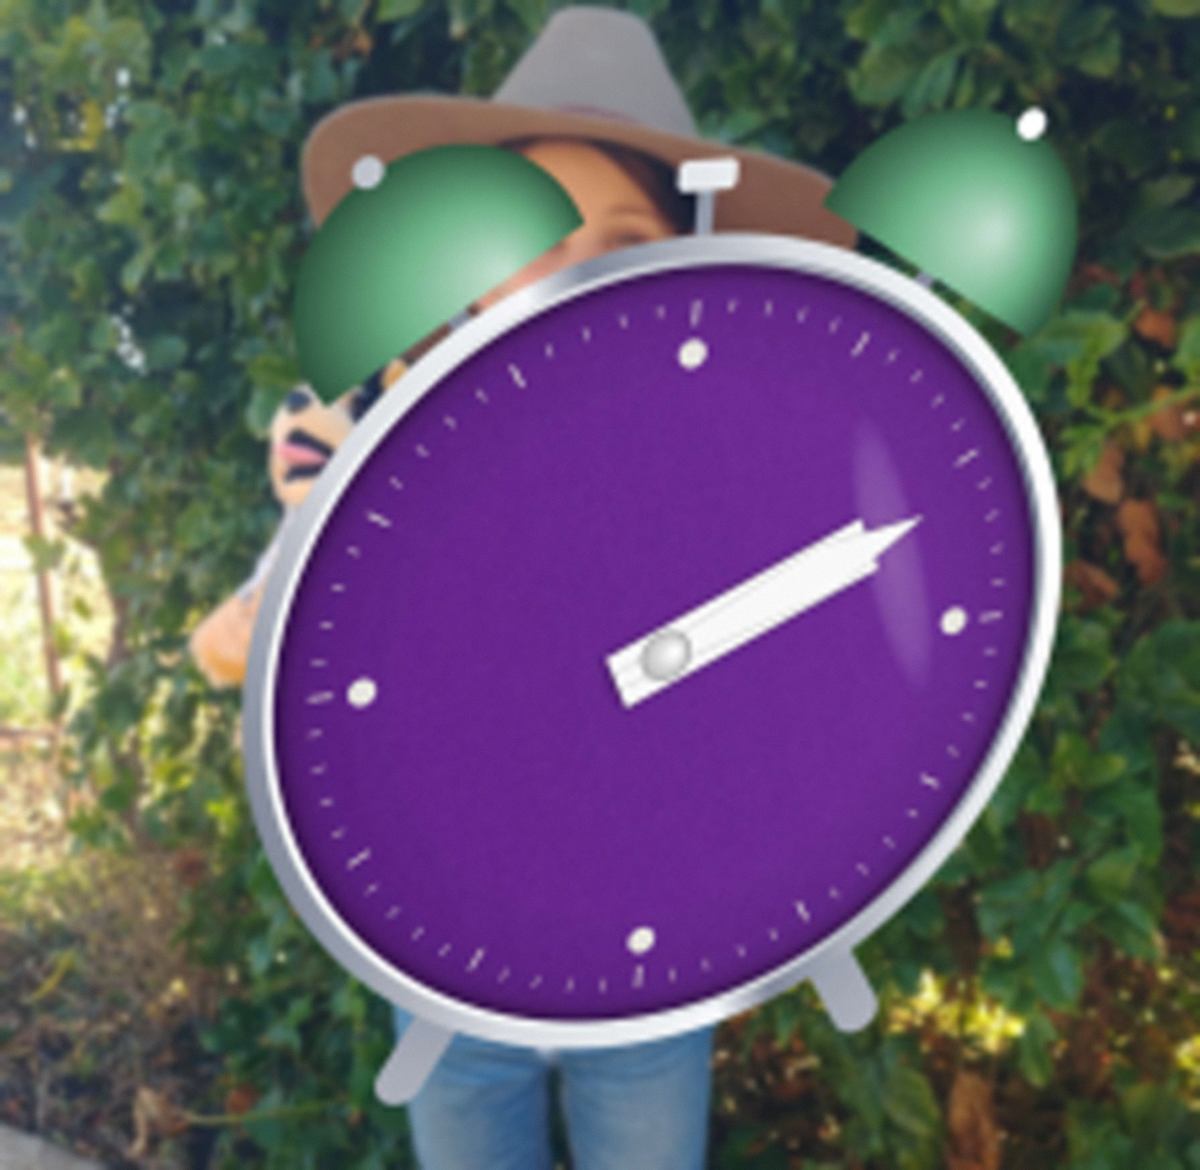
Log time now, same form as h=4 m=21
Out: h=2 m=11
